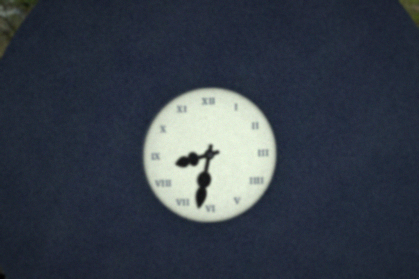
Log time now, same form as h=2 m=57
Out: h=8 m=32
